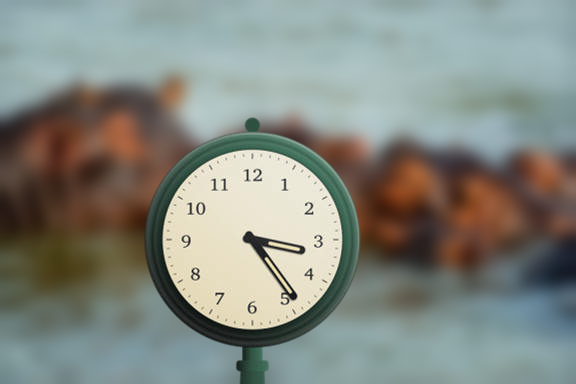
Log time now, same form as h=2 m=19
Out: h=3 m=24
